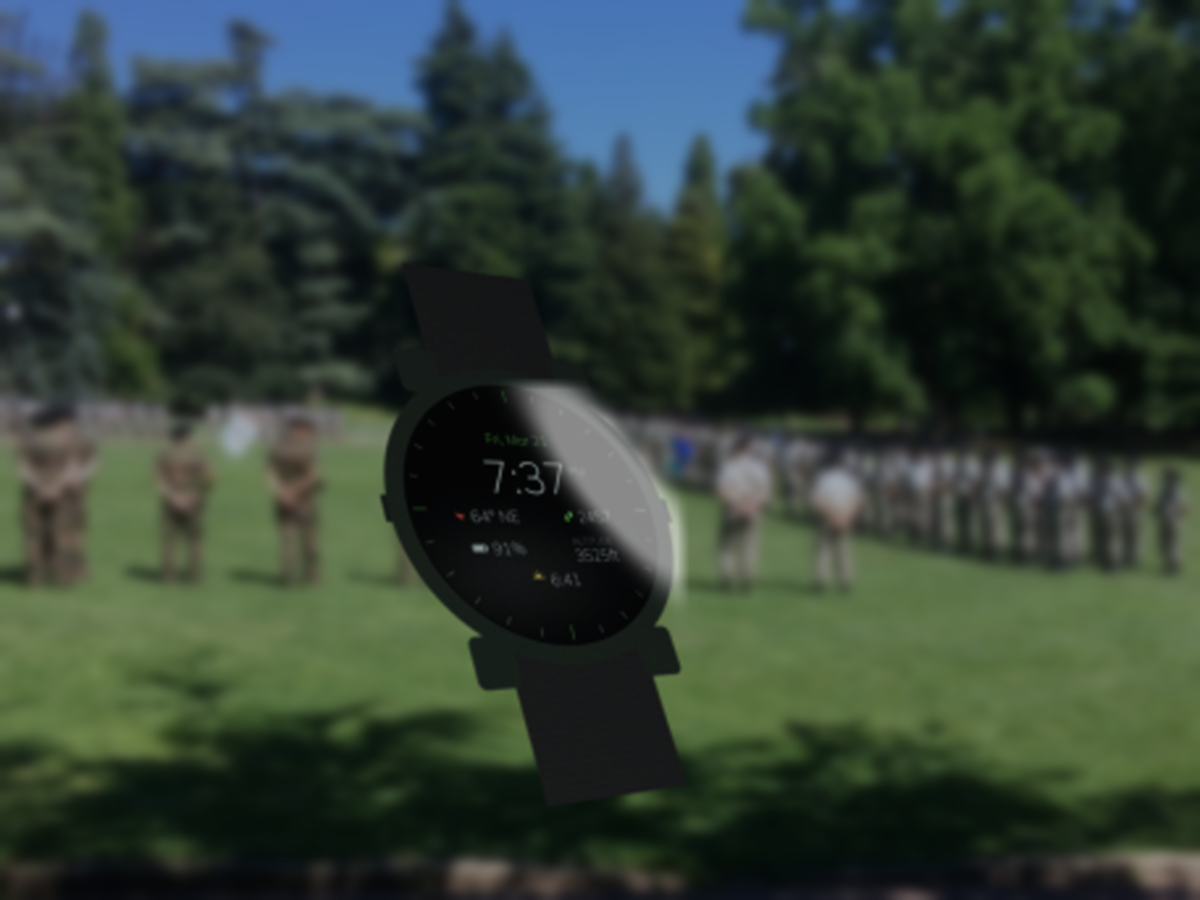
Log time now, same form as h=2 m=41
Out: h=7 m=37
